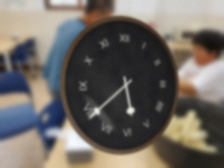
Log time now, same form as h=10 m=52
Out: h=5 m=39
